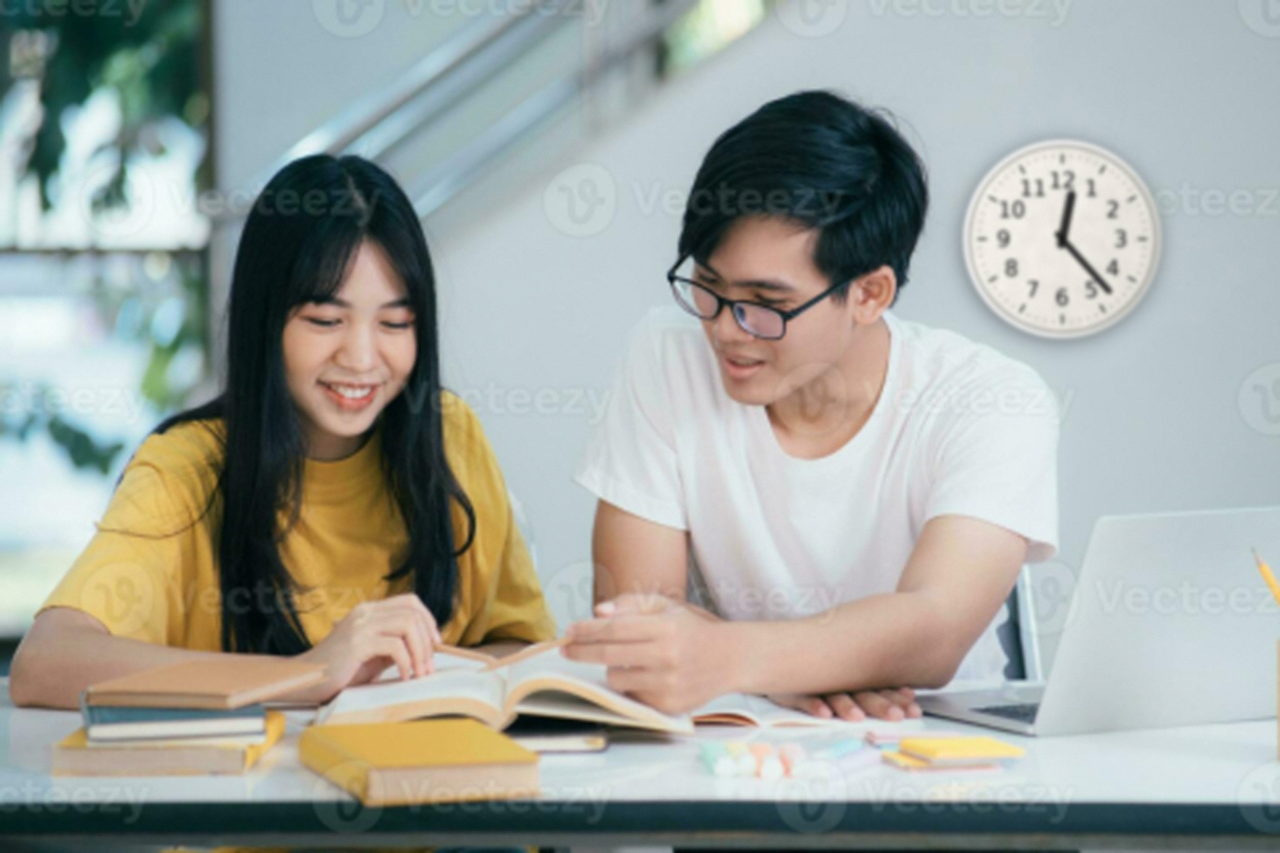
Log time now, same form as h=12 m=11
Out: h=12 m=23
